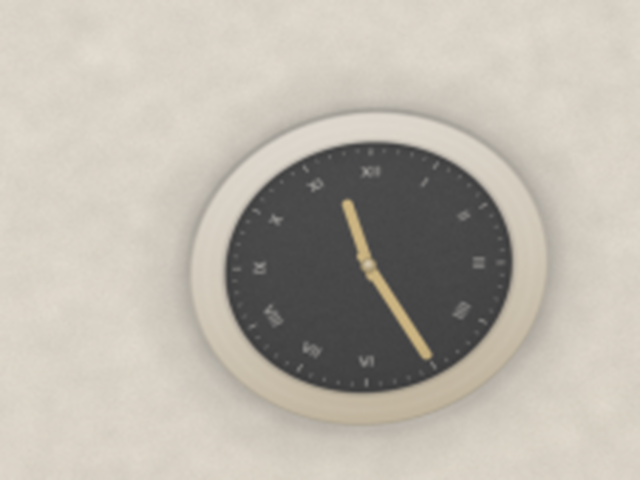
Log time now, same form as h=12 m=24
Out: h=11 m=25
